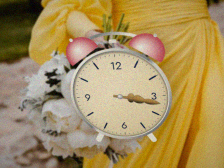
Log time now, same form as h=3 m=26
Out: h=3 m=17
